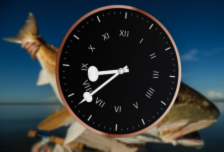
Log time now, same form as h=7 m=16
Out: h=8 m=38
